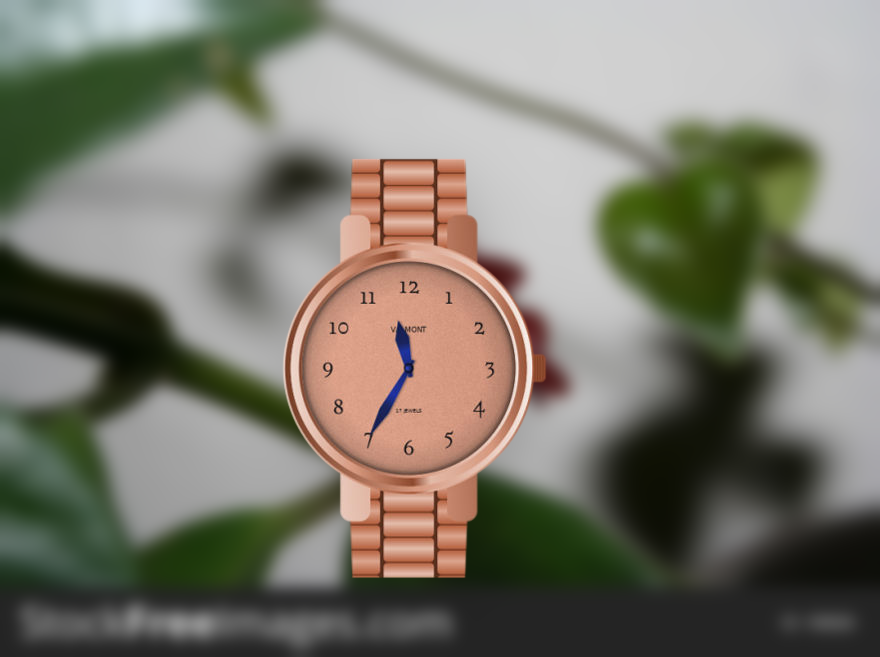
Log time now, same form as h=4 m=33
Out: h=11 m=35
